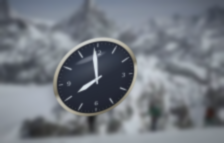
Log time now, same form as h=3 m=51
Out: h=7 m=59
